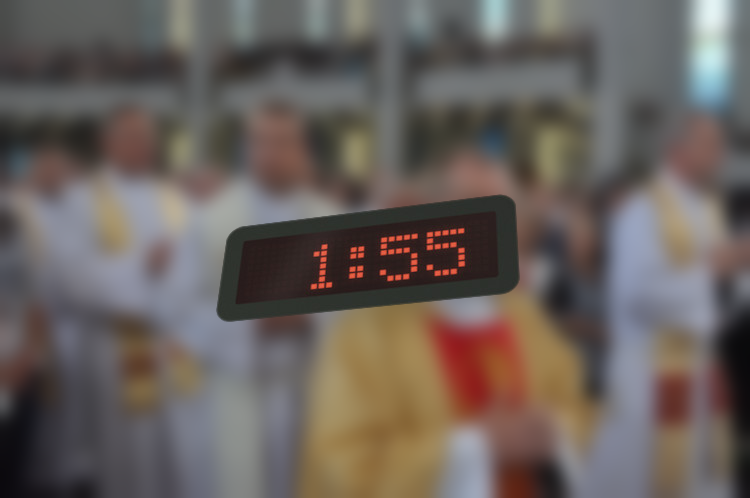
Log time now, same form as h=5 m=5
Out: h=1 m=55
